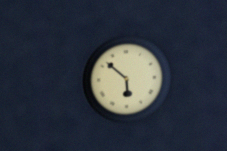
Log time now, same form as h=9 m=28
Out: h=5 m=52
